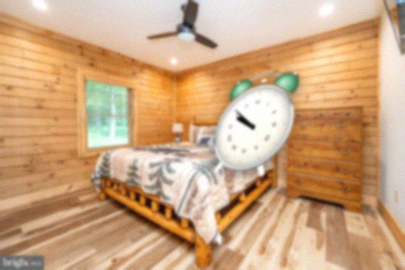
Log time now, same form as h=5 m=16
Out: h=9 m=51
